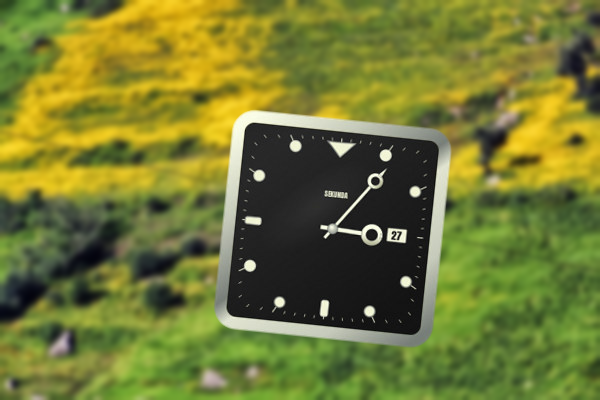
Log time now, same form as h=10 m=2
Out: h=3 m=6
